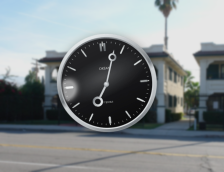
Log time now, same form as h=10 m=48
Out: h=7 m=3
